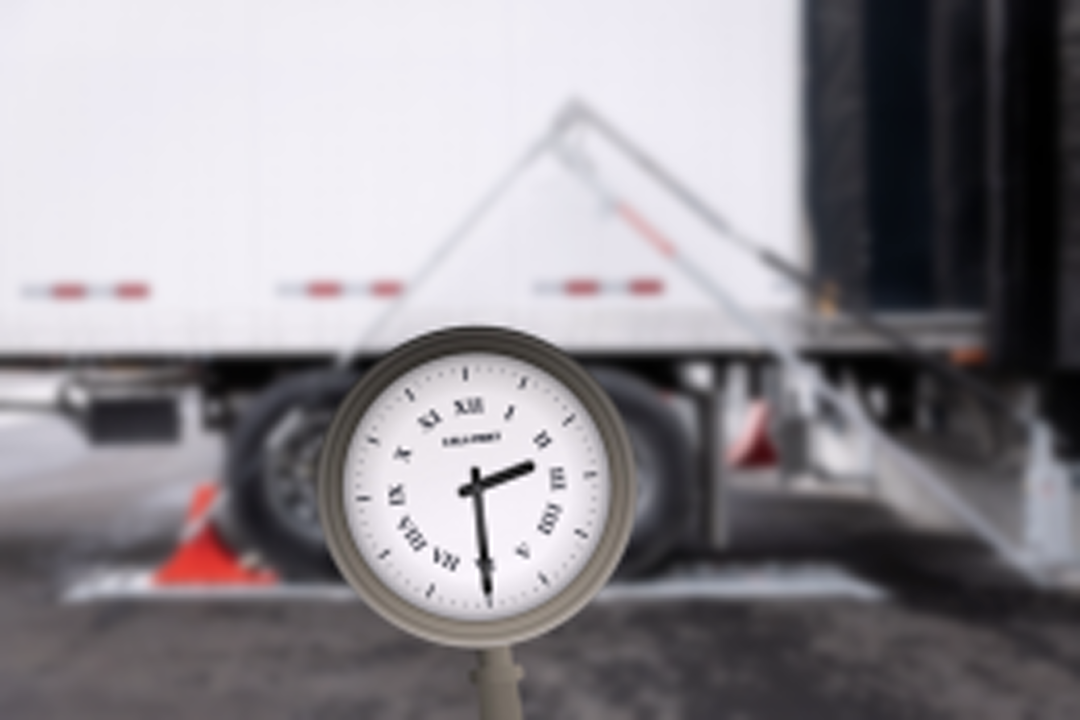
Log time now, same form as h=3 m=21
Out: h=2 m=30
